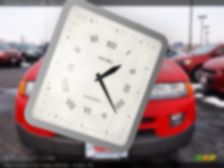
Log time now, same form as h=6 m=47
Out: h=1 m=22
